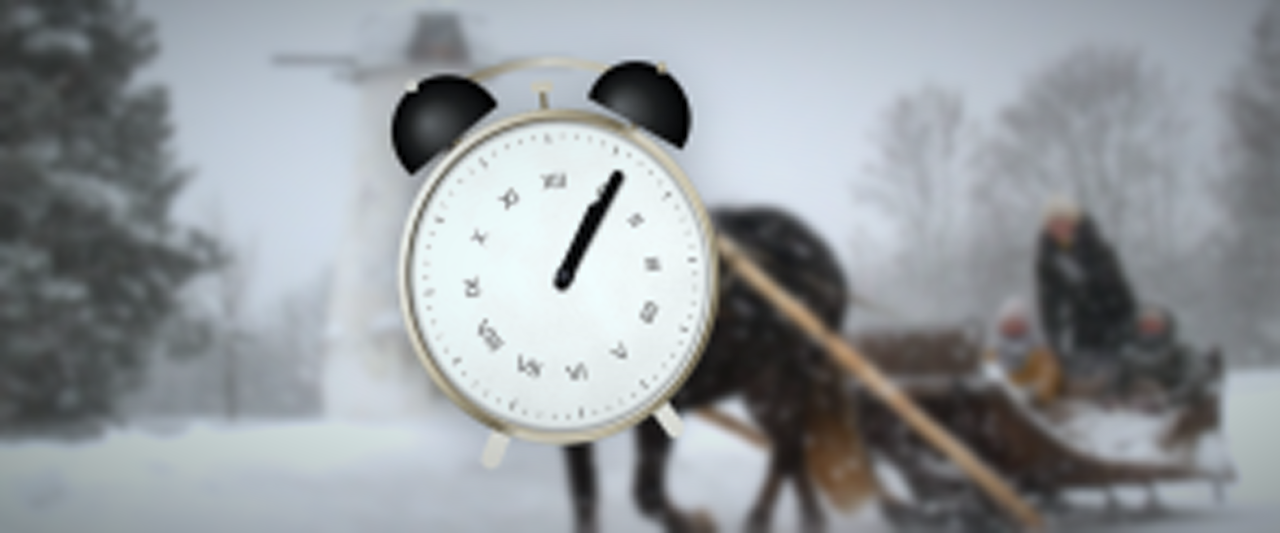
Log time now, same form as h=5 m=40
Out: h=1 m=6
